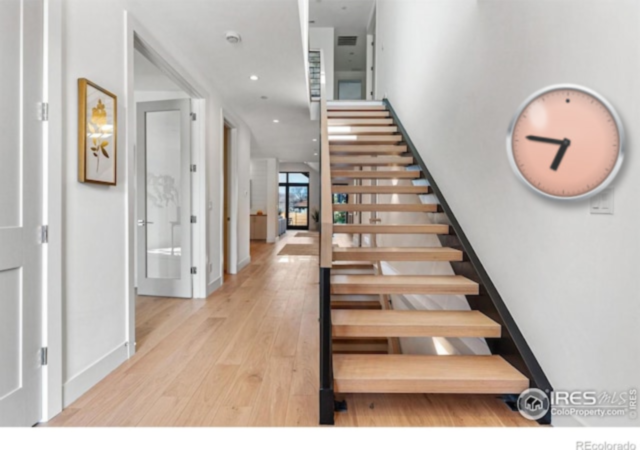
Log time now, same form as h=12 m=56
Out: h=6 m=46
